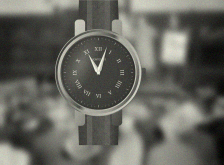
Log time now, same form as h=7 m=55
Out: h=11 m=3
